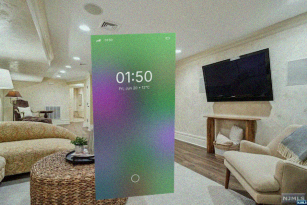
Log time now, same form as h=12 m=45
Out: h=1 m=50
